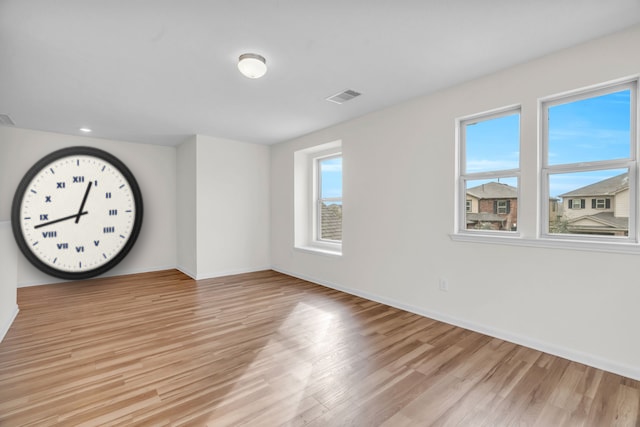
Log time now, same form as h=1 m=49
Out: h=12 m=43
